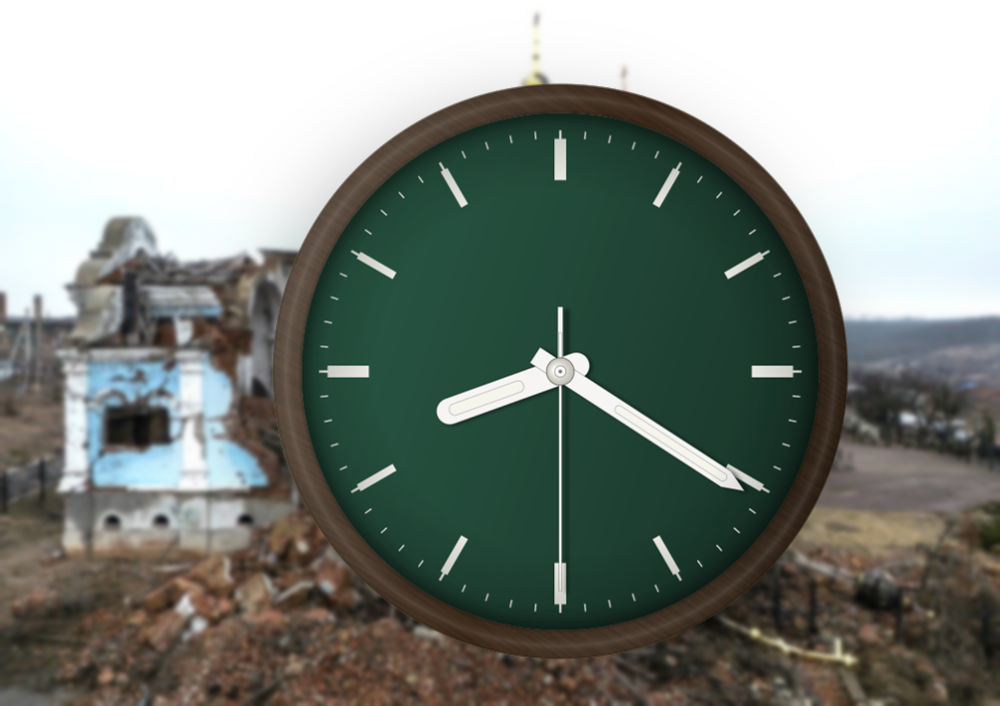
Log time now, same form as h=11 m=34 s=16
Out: h=8 m=20 s=30
